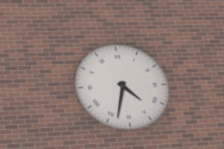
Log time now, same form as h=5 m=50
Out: h=4 m=33
